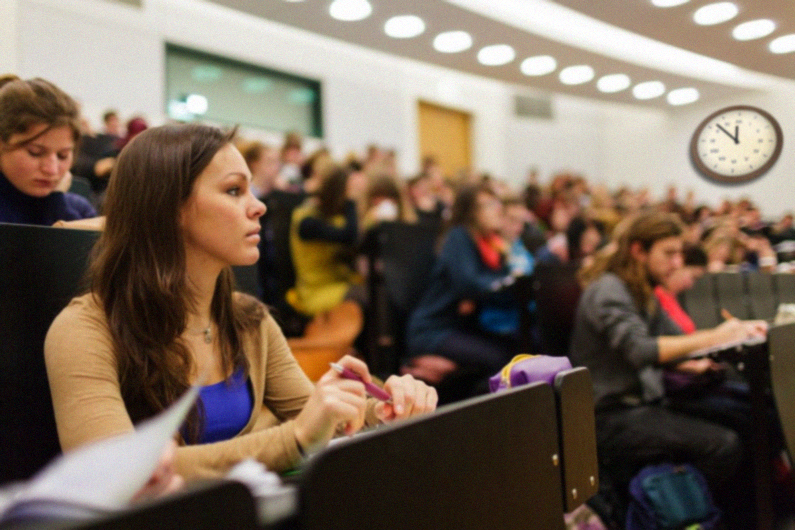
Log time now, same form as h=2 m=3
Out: h=11 m=52
